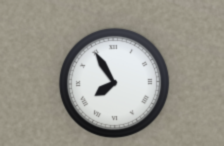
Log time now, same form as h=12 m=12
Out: h=7 m=55
